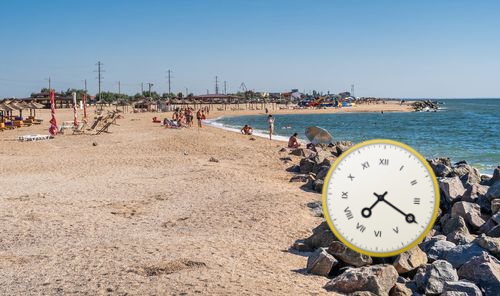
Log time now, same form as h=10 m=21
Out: h=7 m=20
